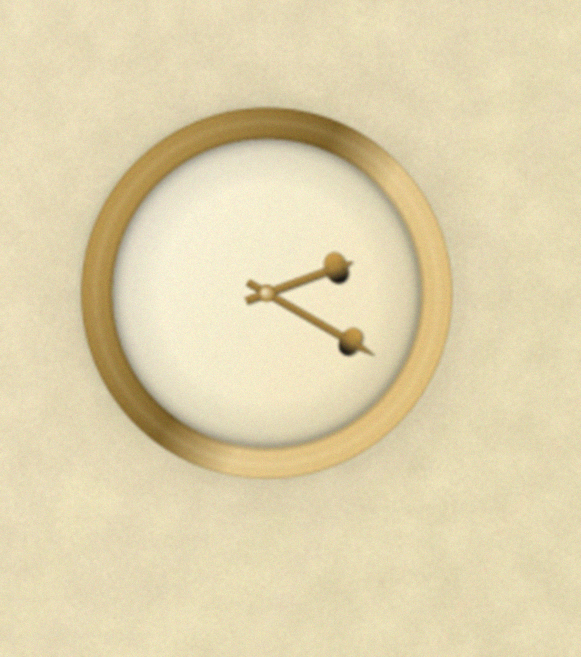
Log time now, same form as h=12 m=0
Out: h=2 m=20
